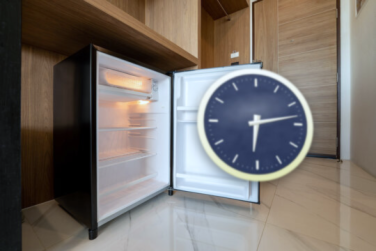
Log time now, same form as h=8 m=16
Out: h=6 m=13
